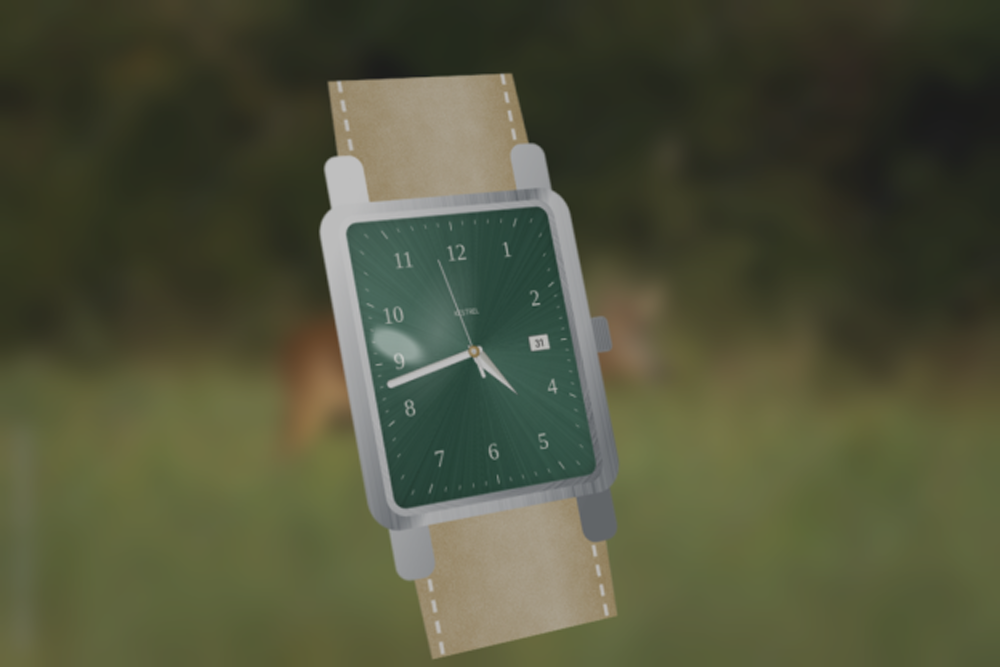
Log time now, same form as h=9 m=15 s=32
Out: h=4 m=42 s=58
